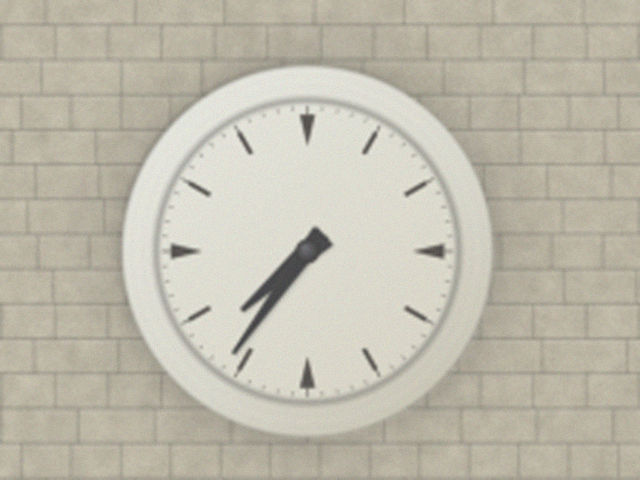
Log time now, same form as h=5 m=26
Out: h=7 m=36
